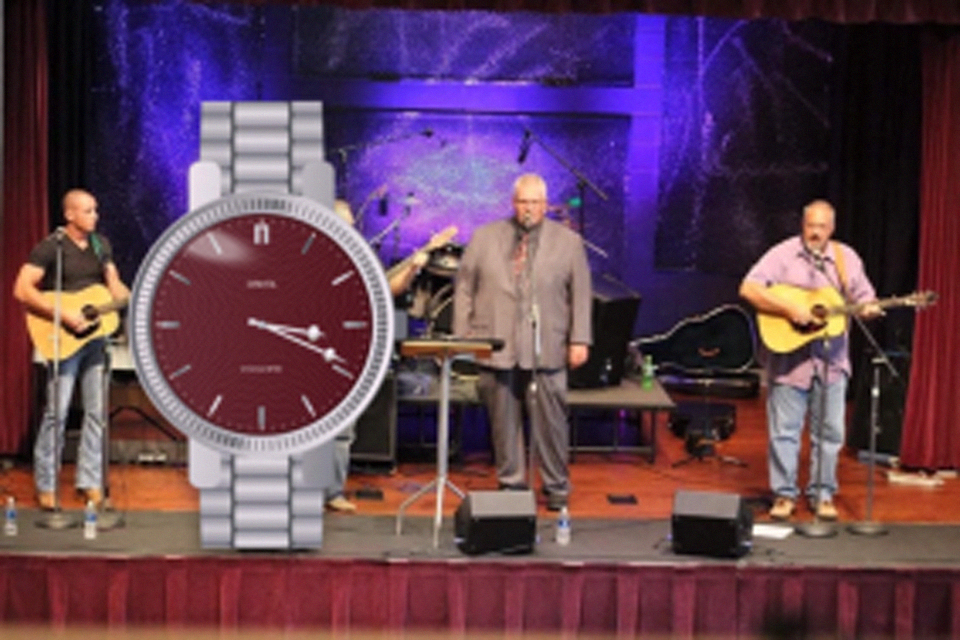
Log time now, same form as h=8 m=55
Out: h=3 m=19
